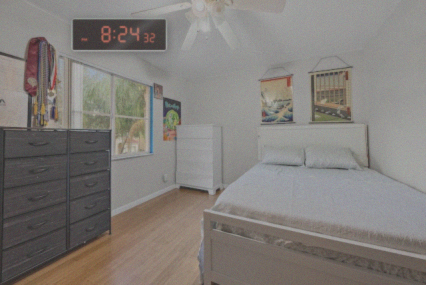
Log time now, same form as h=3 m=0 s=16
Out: h=8 m=24 s=32
